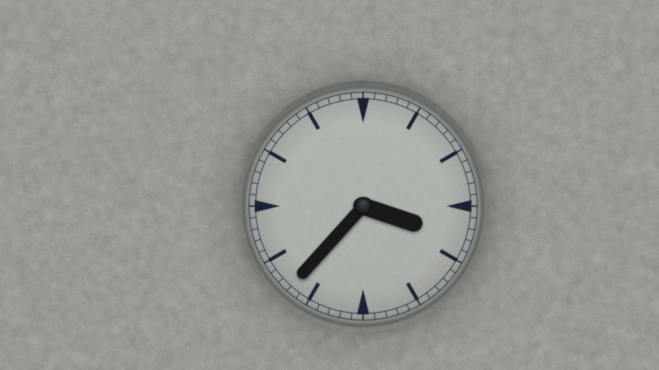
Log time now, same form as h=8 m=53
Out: h=3 m=37
